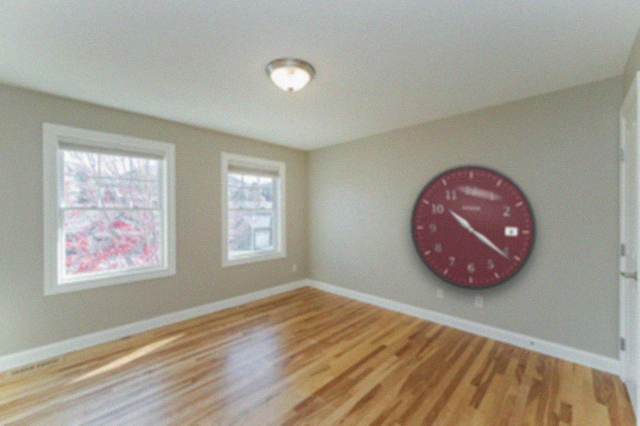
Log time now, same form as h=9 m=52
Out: h=10 m=21
